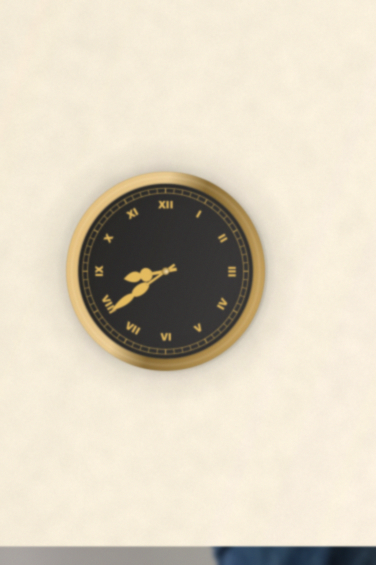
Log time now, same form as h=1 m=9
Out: h=8 m=39
